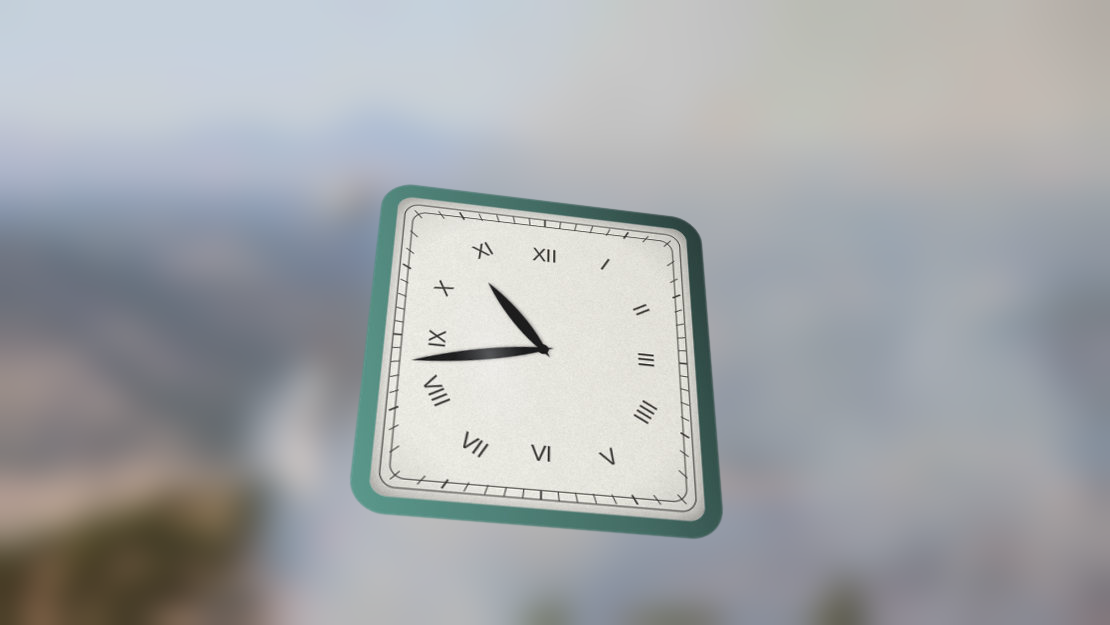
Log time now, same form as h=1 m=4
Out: h=10 m=43
